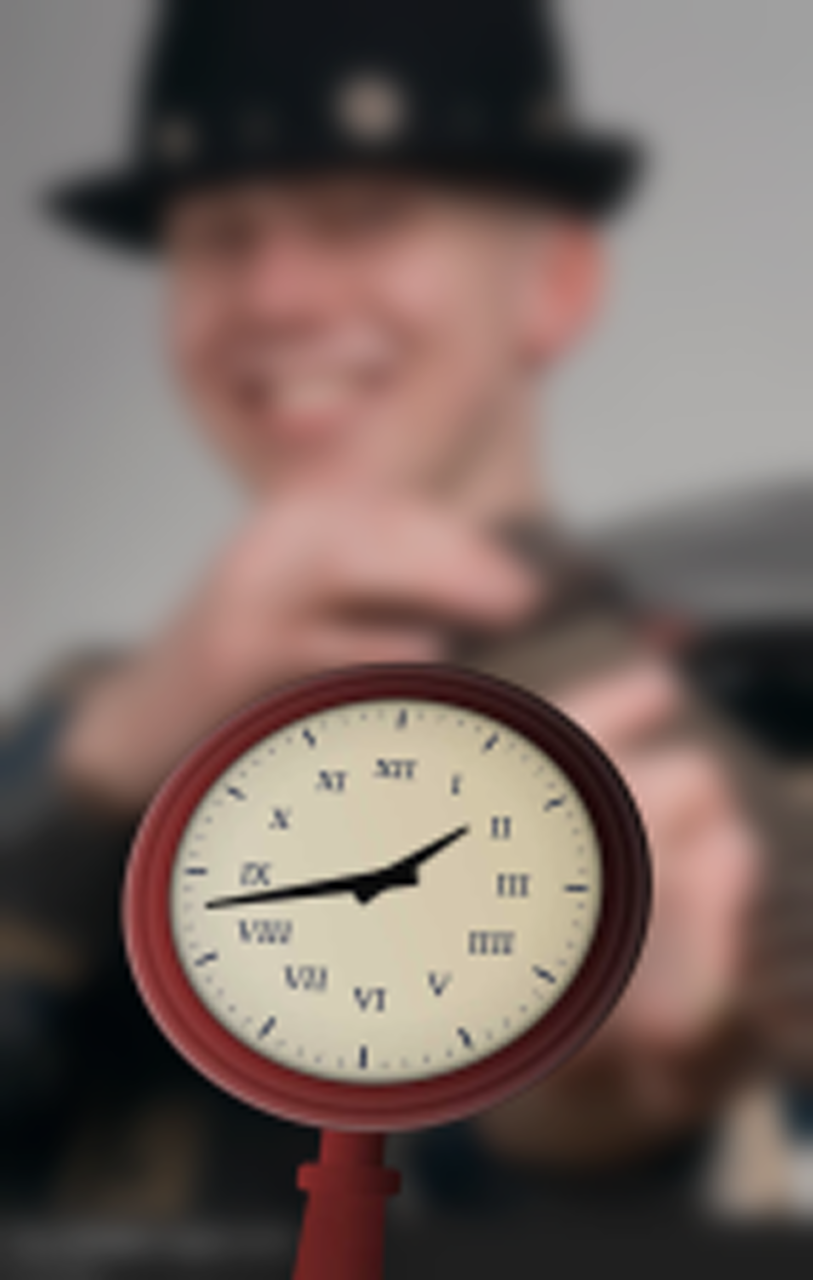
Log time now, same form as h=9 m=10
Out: h=1 m=43
